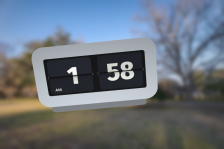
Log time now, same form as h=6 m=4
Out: h=1 m=58
